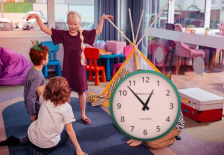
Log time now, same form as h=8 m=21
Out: h=12 m=53
